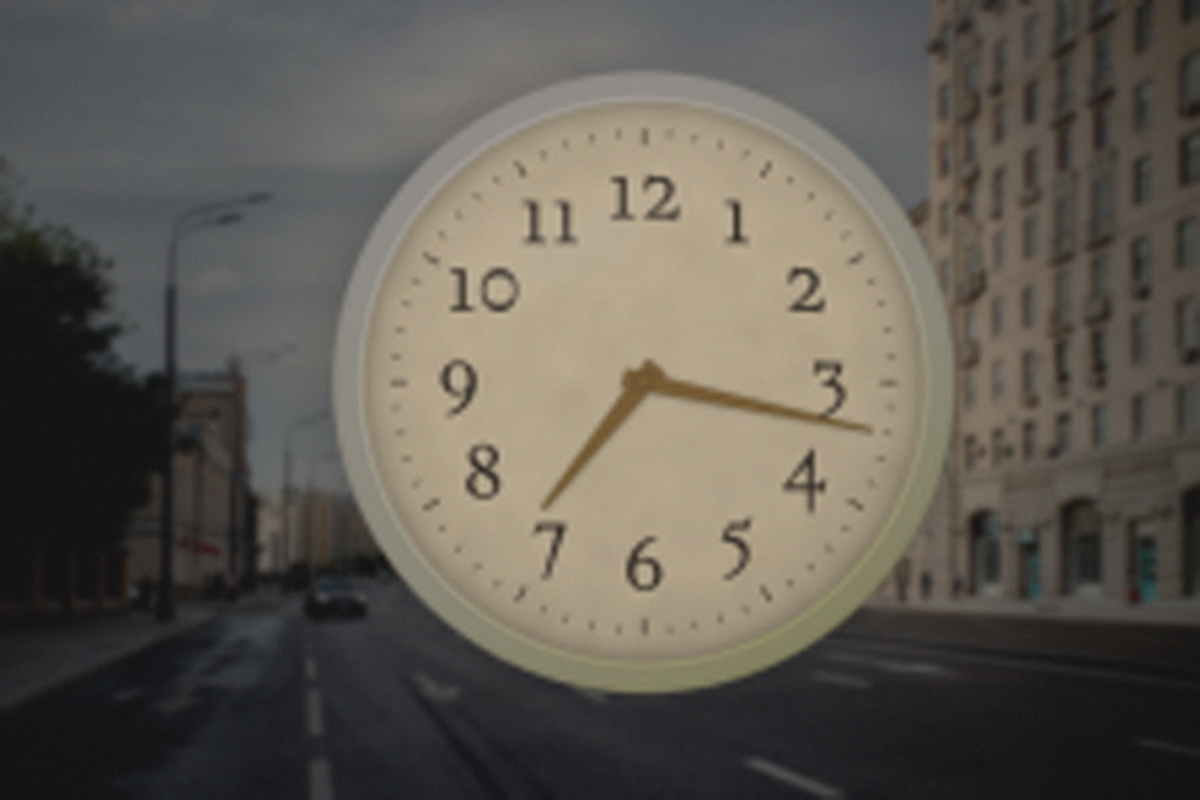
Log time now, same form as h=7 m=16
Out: h=7 m=17
